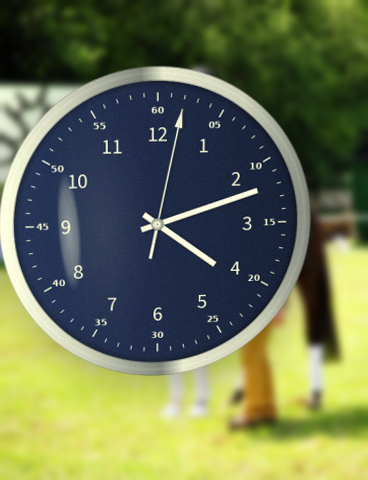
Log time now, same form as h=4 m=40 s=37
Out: h=4 m=12 s=2
